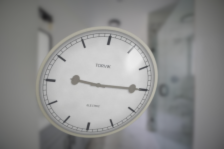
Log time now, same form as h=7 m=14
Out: h=9 m=15
